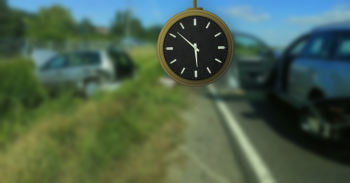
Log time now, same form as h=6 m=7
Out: h=5 m=52
